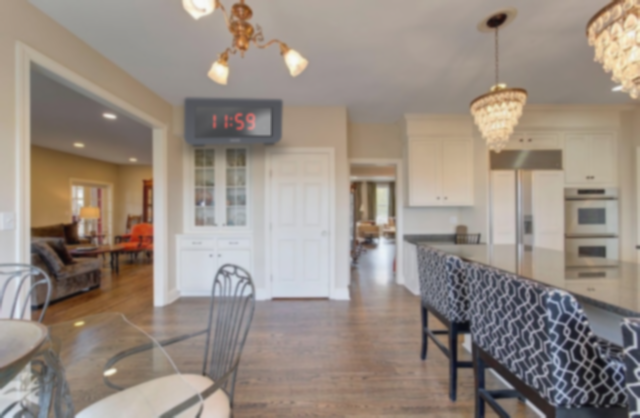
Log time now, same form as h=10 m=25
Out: h=11 m=59
